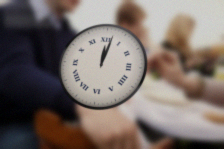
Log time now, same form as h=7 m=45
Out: h=12 m=2
